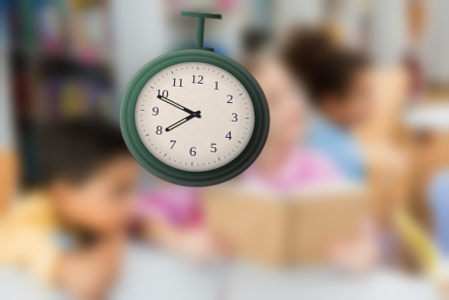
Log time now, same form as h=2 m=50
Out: h=7 m=49
